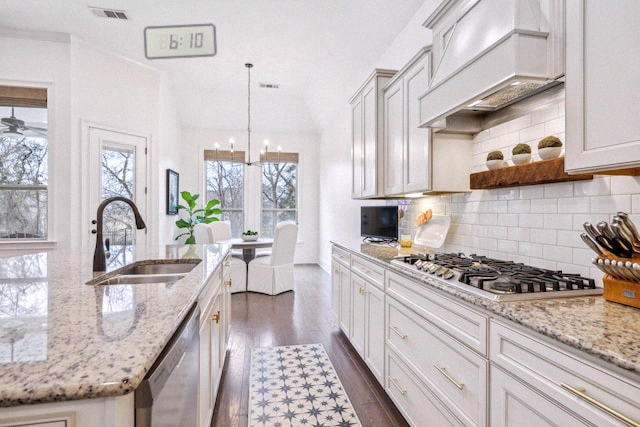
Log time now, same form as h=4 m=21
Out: h=6 m=10
